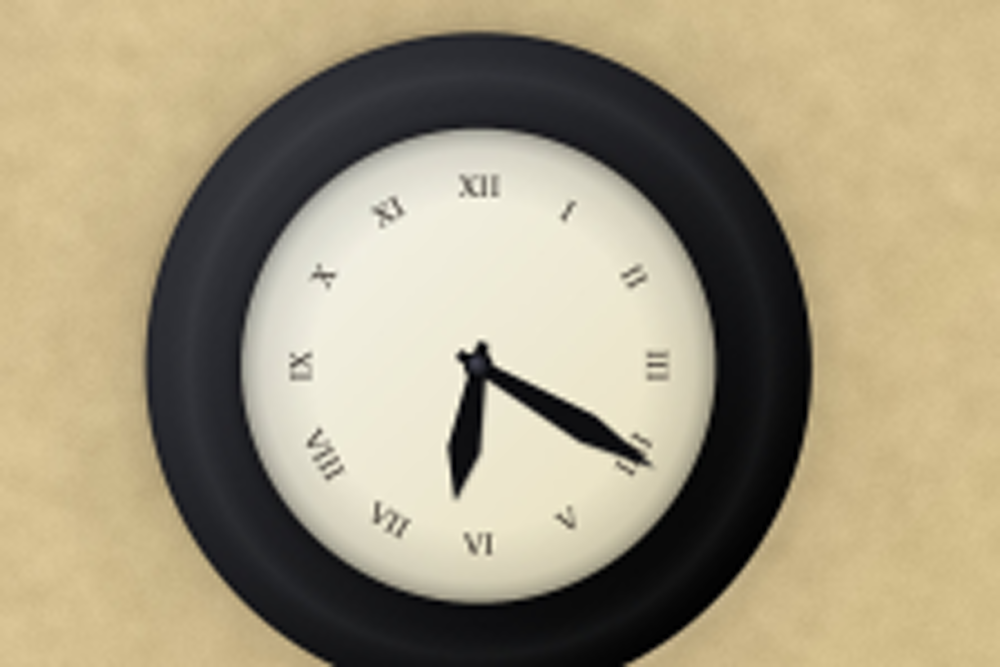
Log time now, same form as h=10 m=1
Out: h=6 m=20
